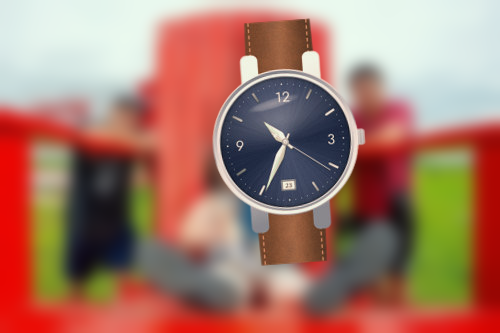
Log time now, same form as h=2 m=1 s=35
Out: h=10 m=34 s=21
